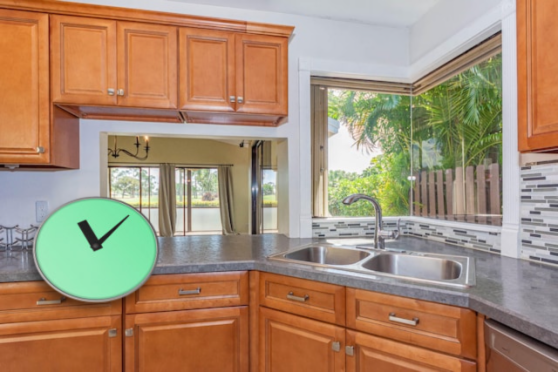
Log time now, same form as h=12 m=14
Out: h=11 m=7
